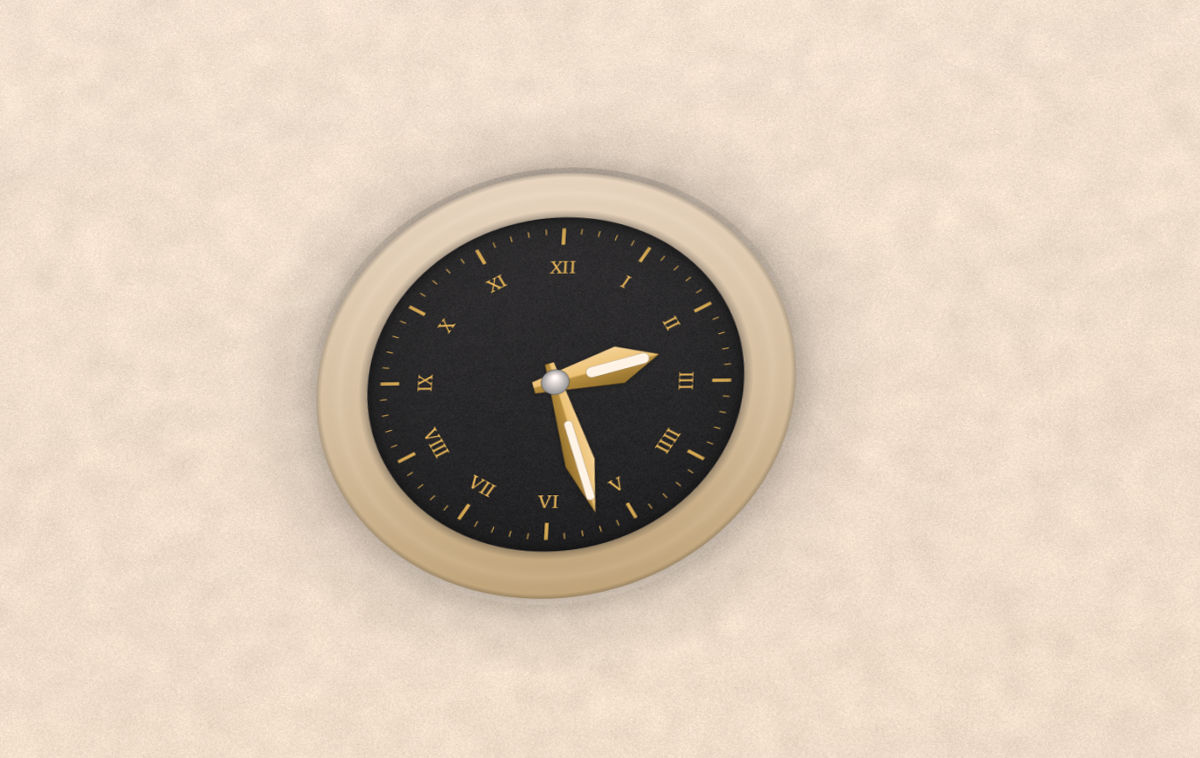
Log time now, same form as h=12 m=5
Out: h=2 m=27
